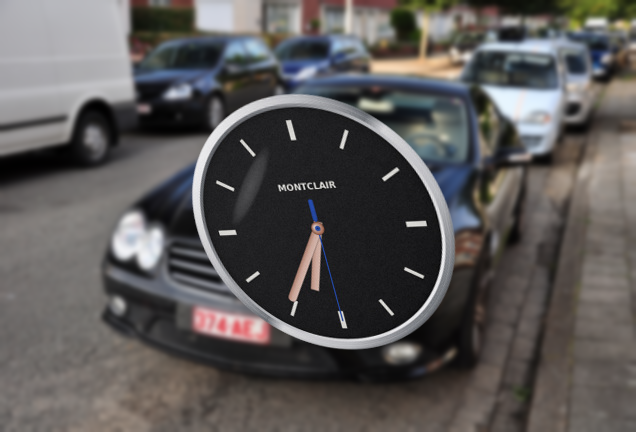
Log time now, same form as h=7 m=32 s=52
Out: h=6 m=35 s=30
